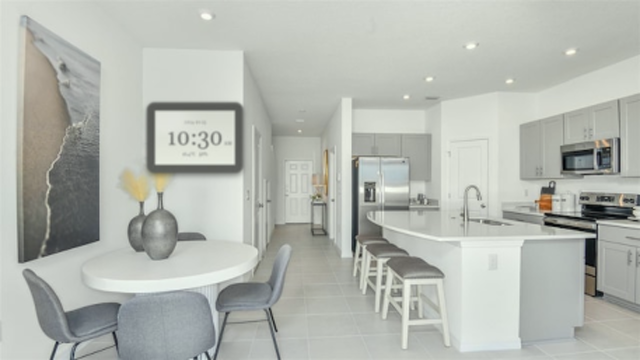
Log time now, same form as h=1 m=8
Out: h=10 m=30
